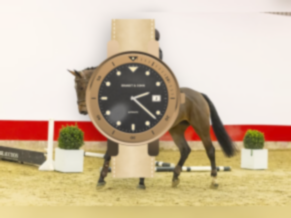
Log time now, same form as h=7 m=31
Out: h=2 m=22
